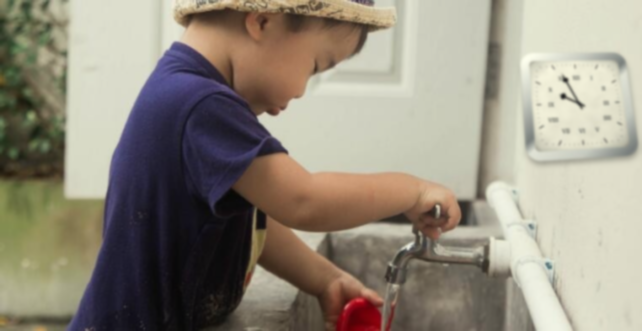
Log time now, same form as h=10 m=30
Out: h=9 m=56
